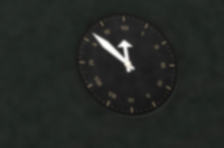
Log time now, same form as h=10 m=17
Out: h=11 m=52
